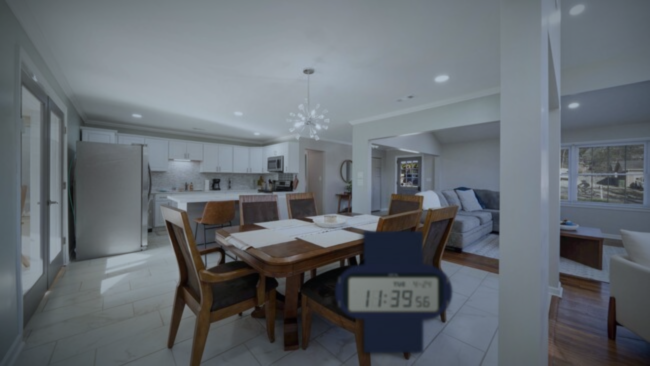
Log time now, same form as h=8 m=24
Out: h=11 m=39
